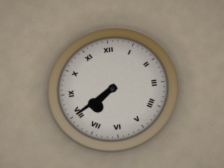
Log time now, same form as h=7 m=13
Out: h=7 m=40
